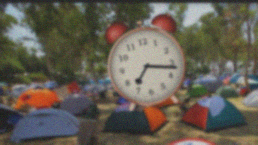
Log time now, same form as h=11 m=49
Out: h=7 m=17
